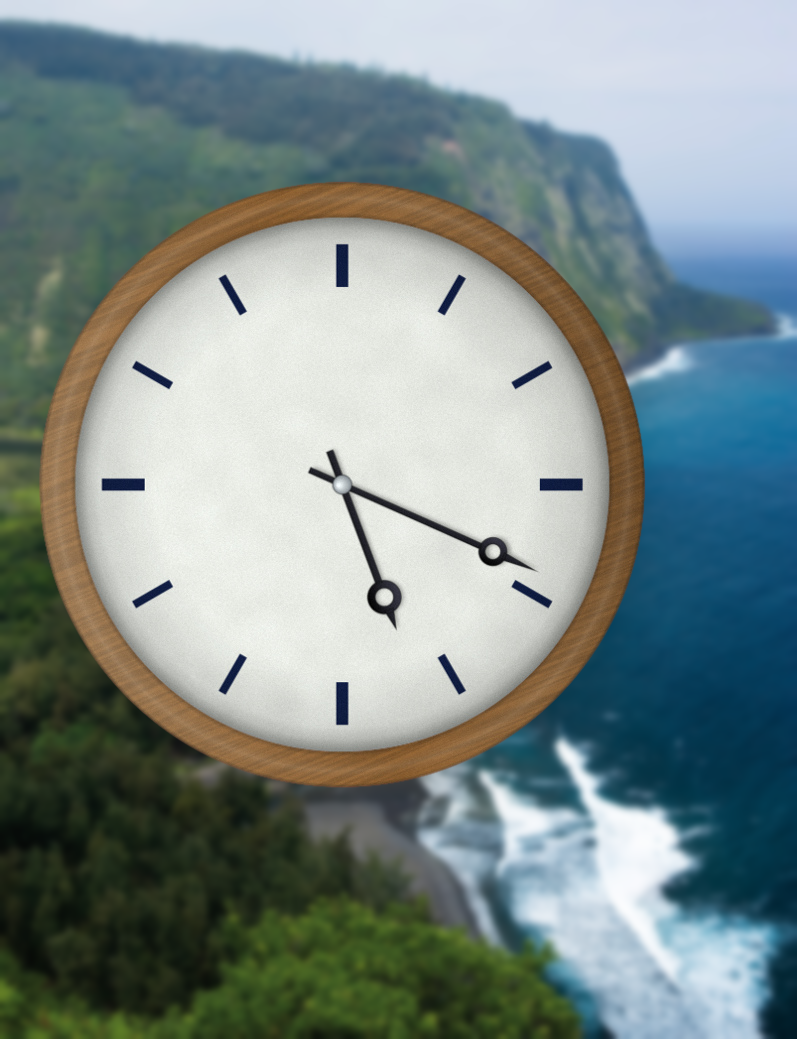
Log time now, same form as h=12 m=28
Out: h=5 m=19
